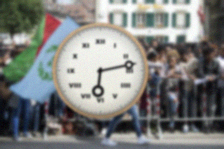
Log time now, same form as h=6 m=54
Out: h=6 m=13
